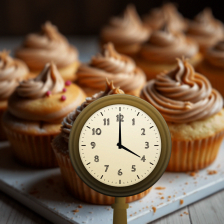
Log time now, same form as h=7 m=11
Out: h=4 m=0
